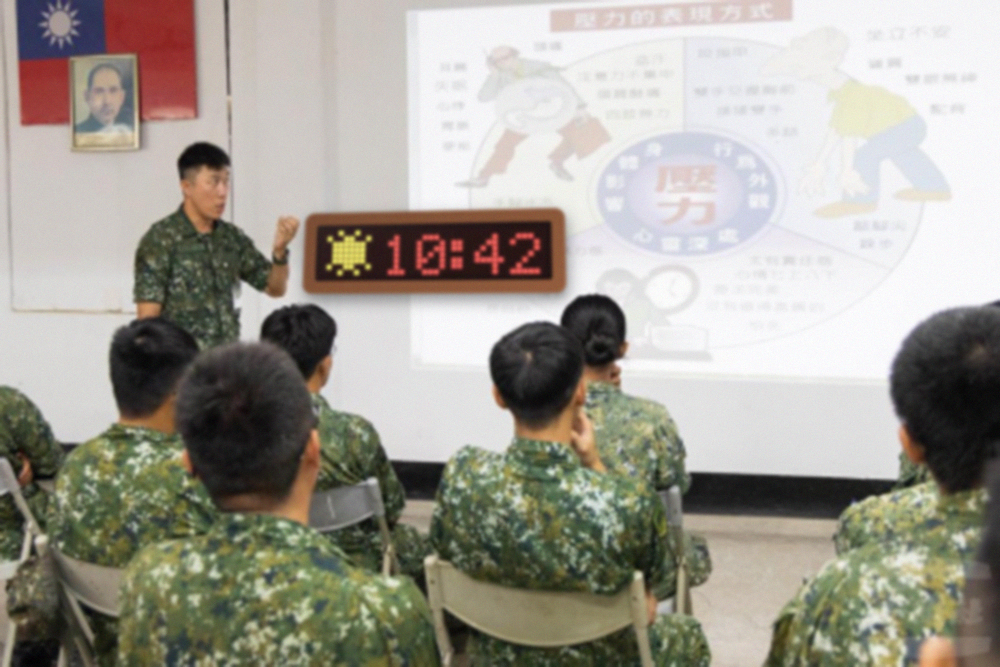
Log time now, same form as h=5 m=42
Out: h=10 m=42
